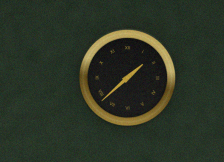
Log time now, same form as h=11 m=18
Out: h=1 m=38
